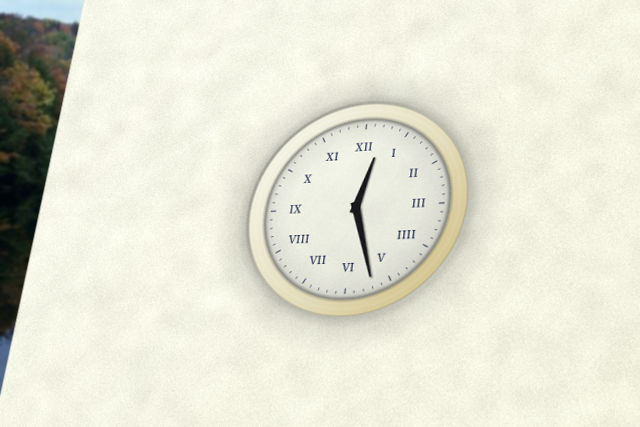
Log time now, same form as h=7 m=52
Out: h=12 m=27
